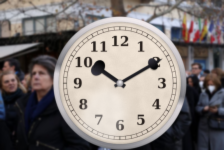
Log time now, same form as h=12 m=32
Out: h=10 m=10
